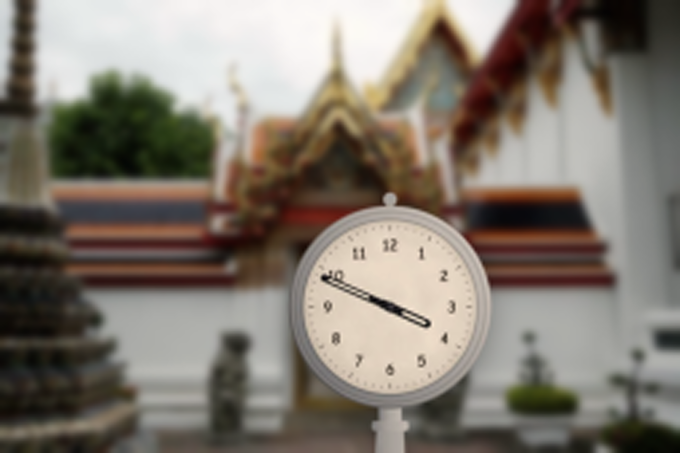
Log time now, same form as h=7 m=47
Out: h=3 m=49
